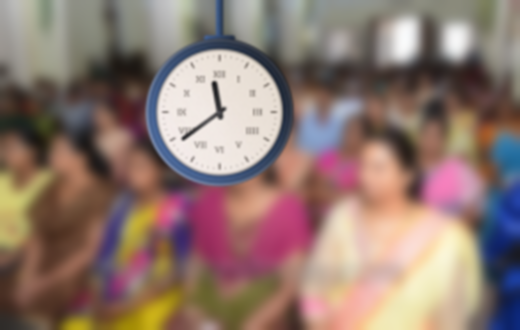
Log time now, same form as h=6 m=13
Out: h=11 m=39
